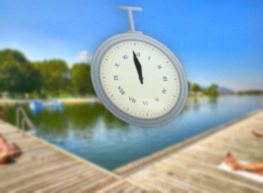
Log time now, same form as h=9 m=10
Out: h=11 m=59
